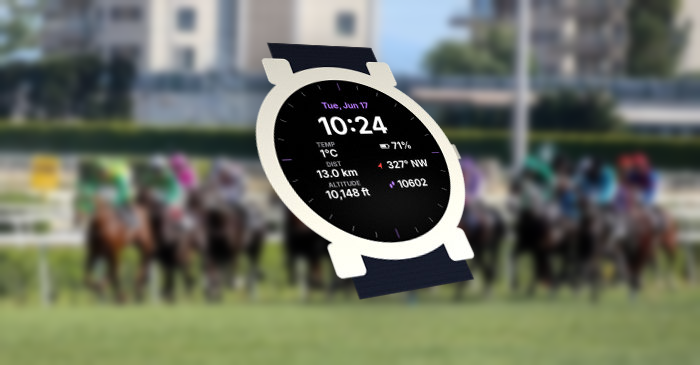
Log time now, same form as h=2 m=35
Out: h=10 m=24
